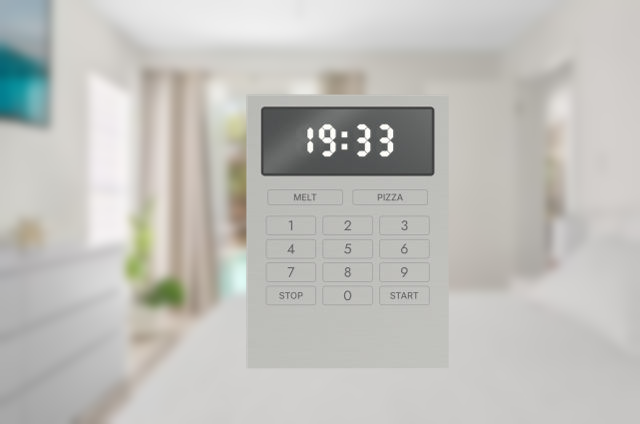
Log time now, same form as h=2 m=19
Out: h=19 m=33
